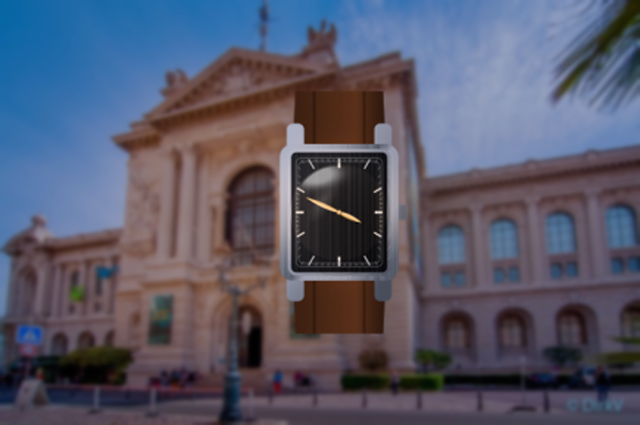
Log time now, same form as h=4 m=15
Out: h=3 m=49
